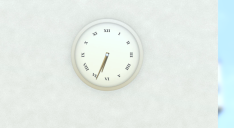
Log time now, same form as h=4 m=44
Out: h=6 m=34
